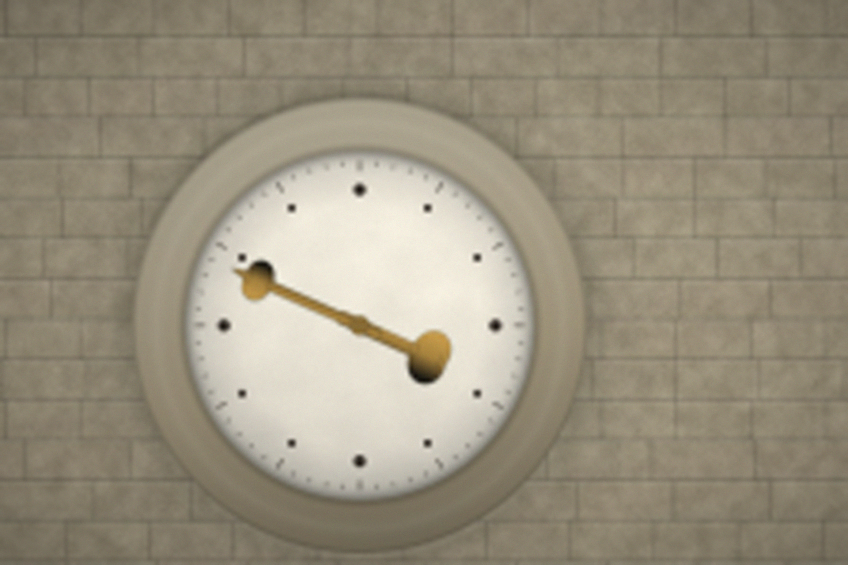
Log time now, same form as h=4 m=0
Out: h=3 m=49
